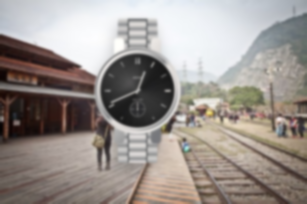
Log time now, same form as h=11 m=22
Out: h=12 m=41
